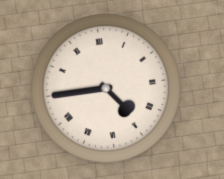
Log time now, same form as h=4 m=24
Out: h=4 m=45
